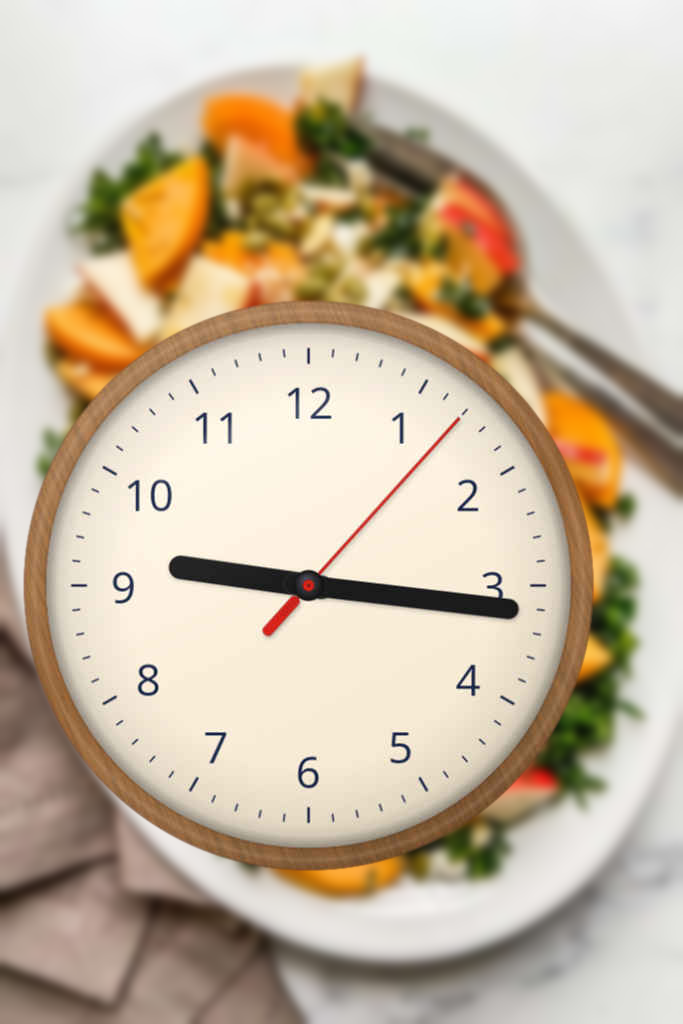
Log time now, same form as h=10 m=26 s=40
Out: h=9 m=16 s=7
